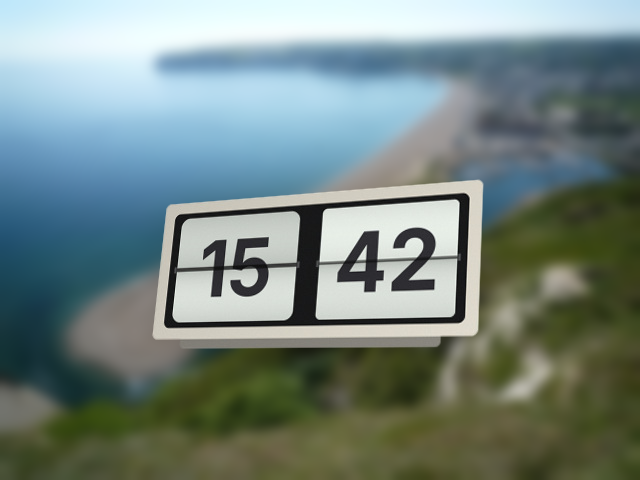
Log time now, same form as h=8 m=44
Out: h=15 m=42
